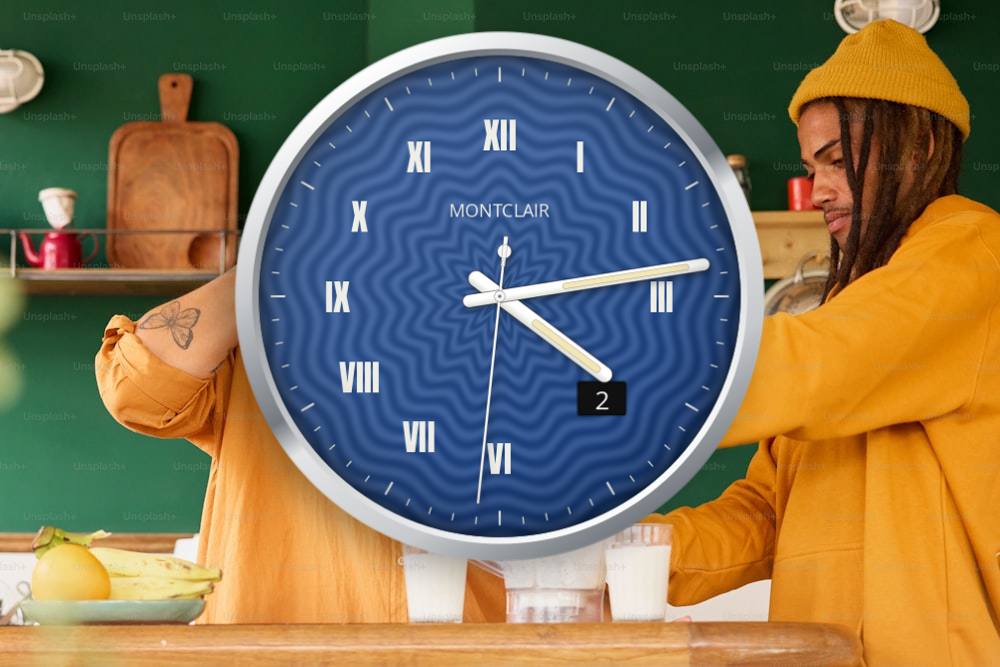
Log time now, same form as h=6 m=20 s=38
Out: h=4 m=13 s=31
